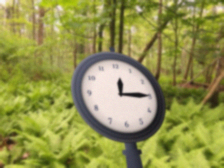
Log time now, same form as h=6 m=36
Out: h=12 m=15
